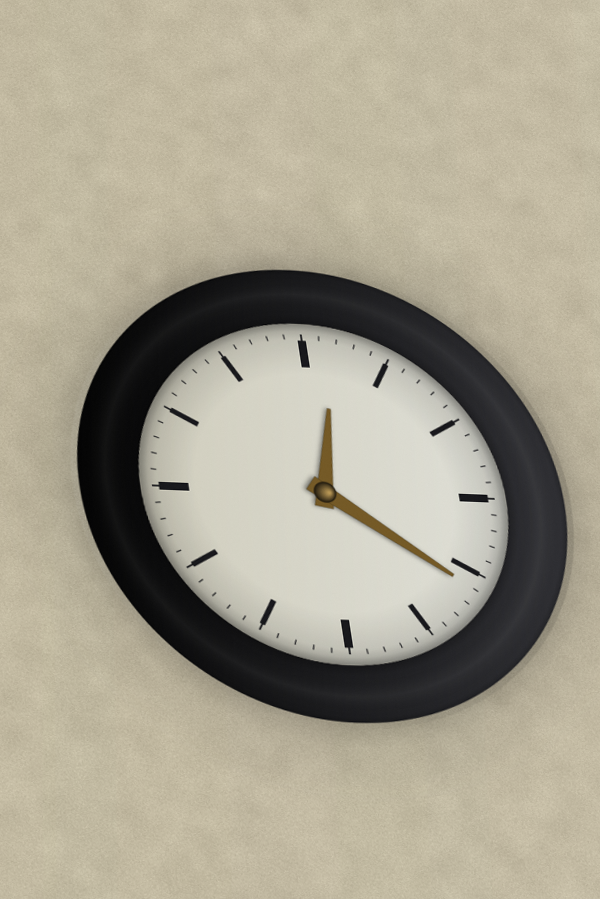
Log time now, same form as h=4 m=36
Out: h=12 m=21
